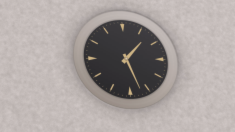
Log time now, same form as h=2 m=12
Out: h=1 m=27
